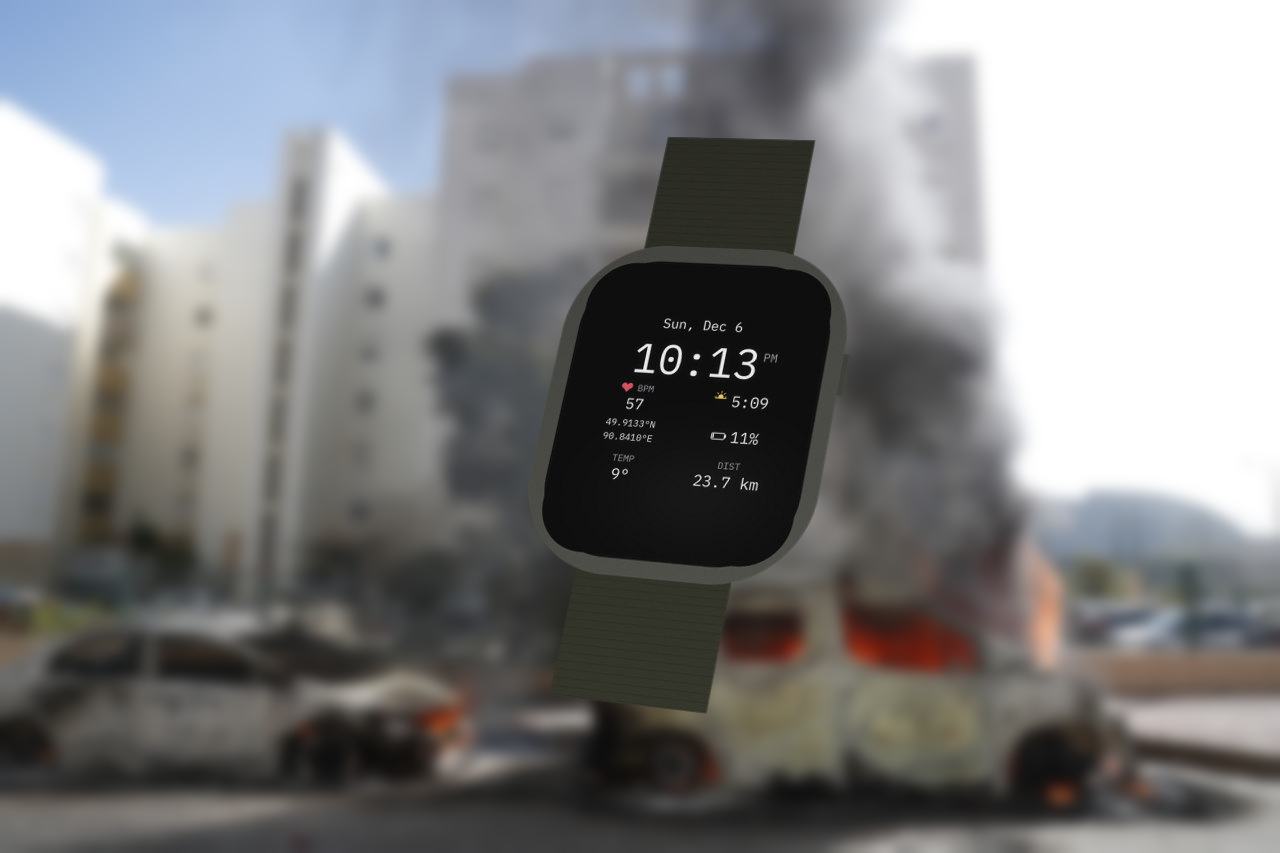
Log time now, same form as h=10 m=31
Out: h=10 m=13
